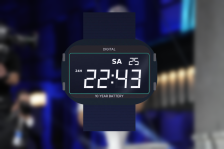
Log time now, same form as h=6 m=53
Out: h=22 m=43
